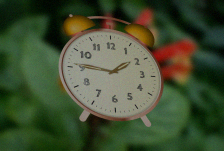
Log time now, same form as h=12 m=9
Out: h=1 m=46
